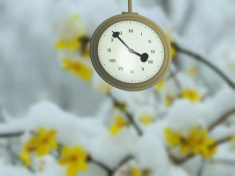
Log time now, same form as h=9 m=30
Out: h=3 m=53
